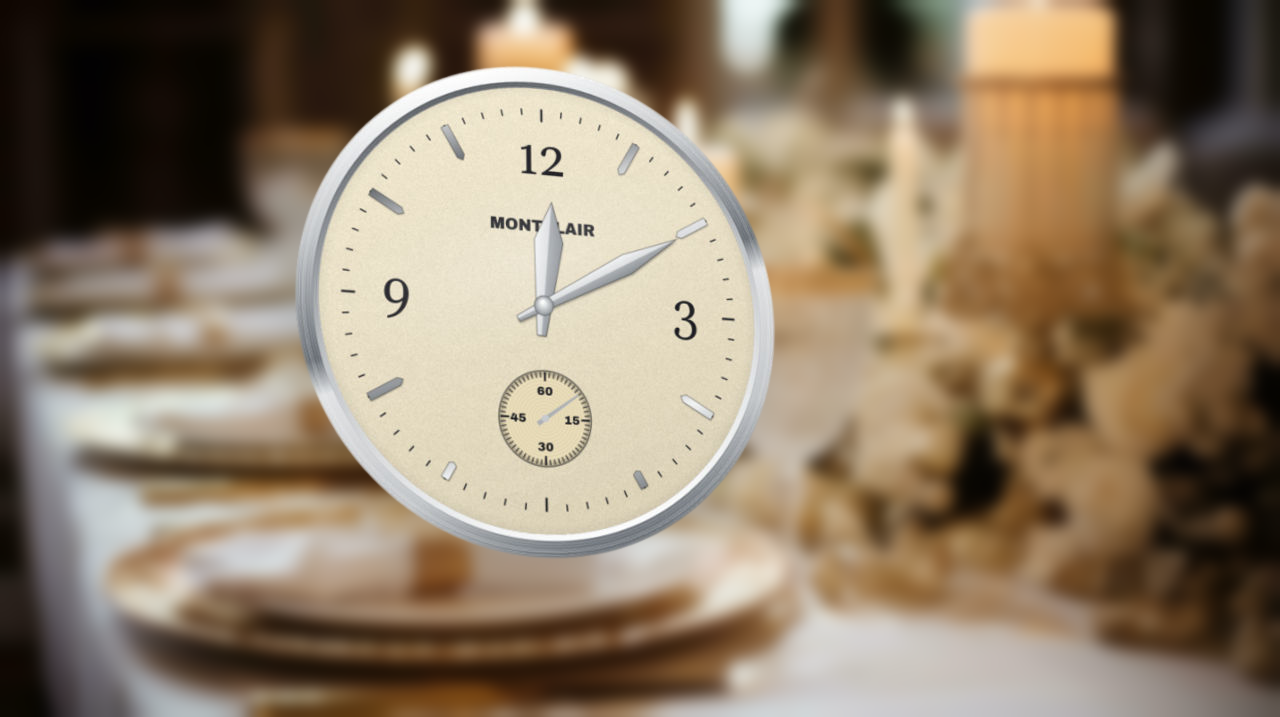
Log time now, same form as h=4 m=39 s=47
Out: h=12 m=10 s=9
